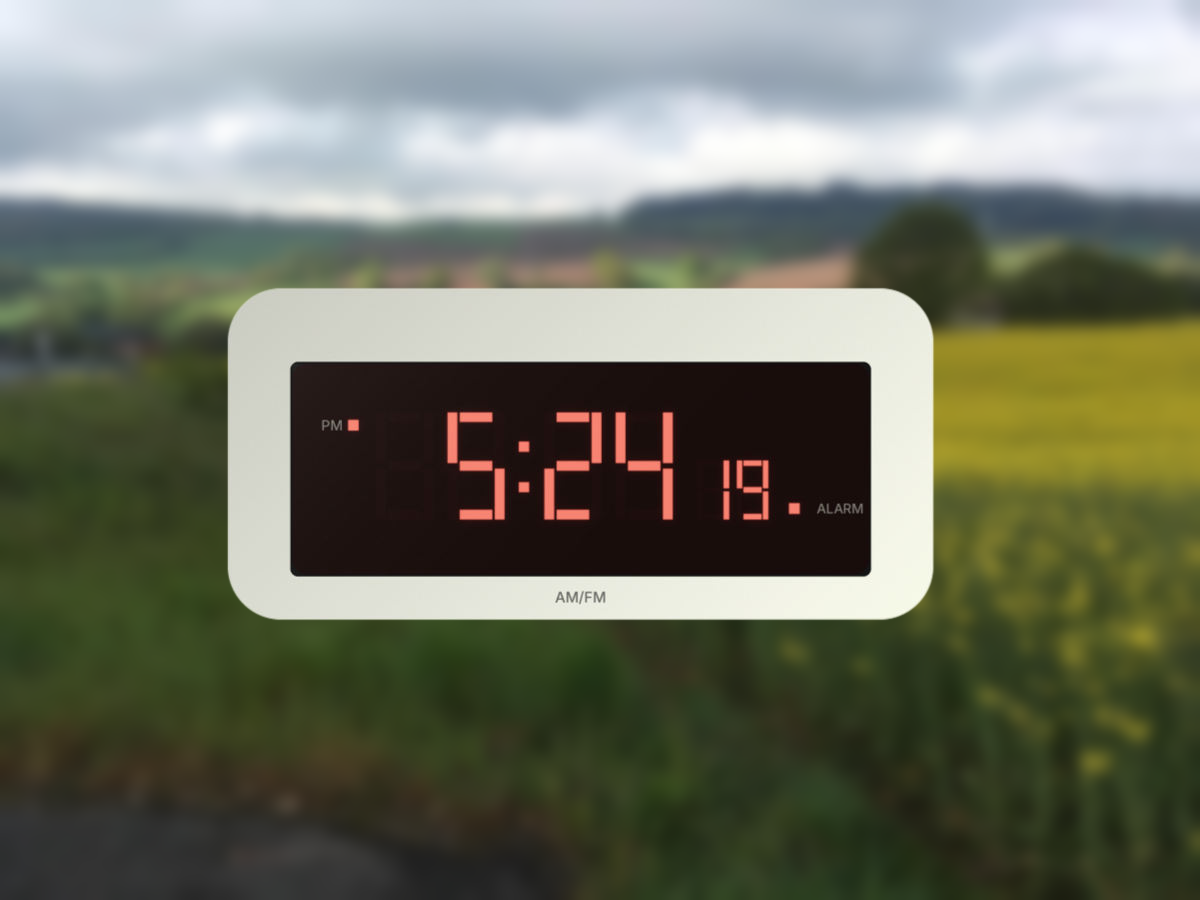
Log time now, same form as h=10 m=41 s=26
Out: h=5 m=24 s=19
